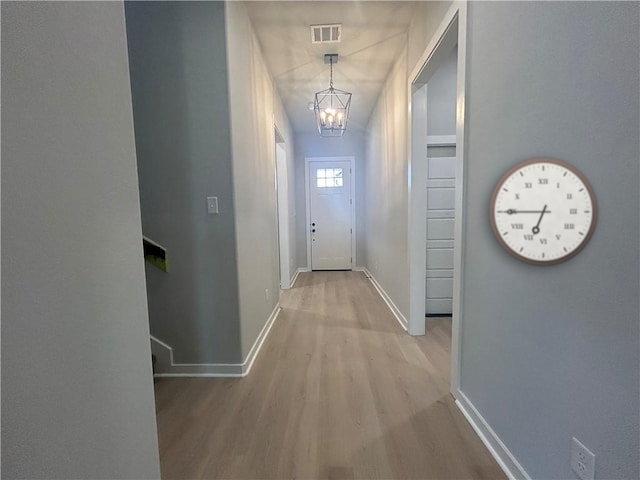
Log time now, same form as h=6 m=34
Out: h=6 m=45
